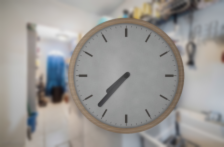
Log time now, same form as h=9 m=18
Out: h=7 m=37
